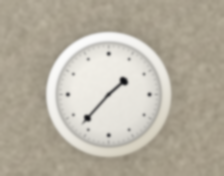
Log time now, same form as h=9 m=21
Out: h=1 m=37
